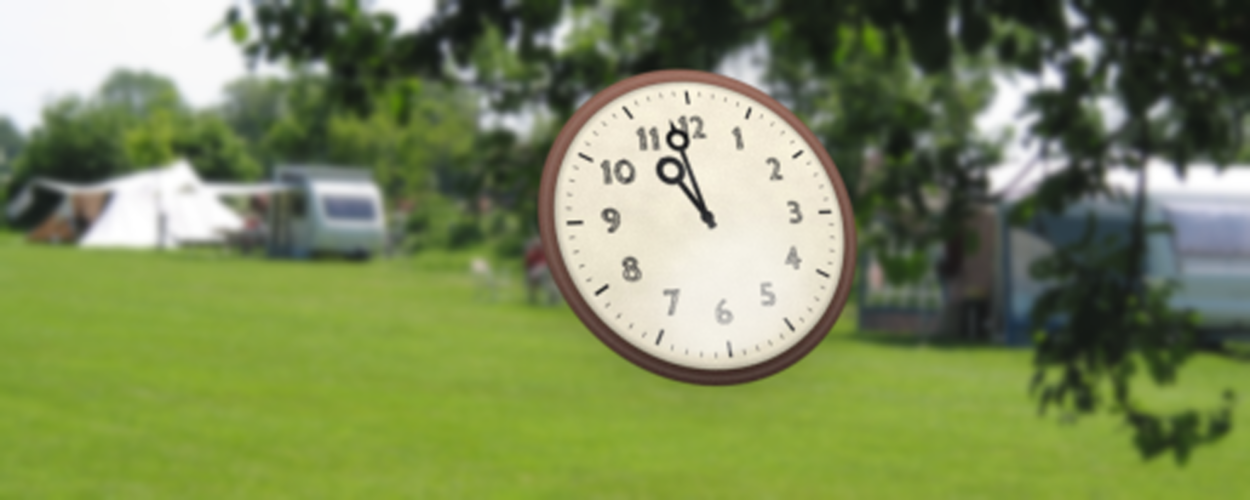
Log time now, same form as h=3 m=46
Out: h=10 m=58
